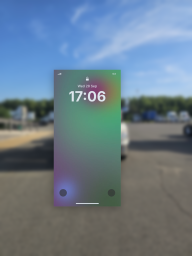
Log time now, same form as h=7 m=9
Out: h=17 m=6
